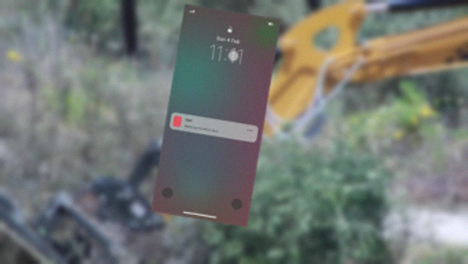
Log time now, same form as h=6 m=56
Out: h=11 m=11
